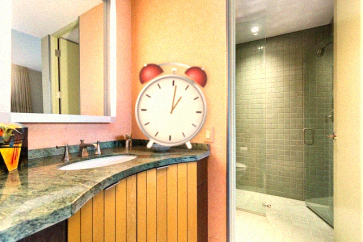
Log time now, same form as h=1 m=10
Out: h=1 m=1
